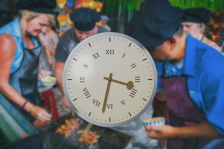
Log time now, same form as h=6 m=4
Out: h=3 m=32
